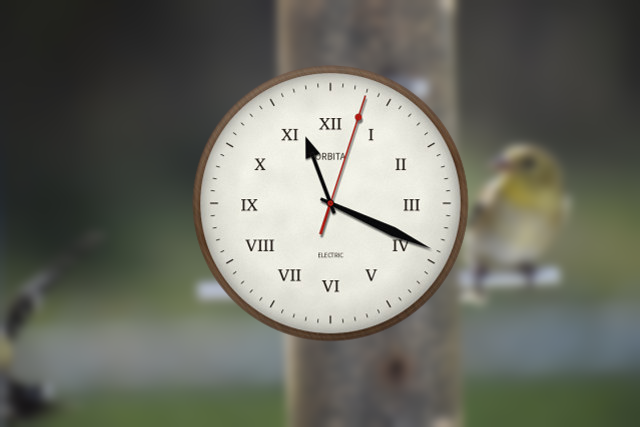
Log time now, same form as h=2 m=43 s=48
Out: h=11 m=19 s=3
